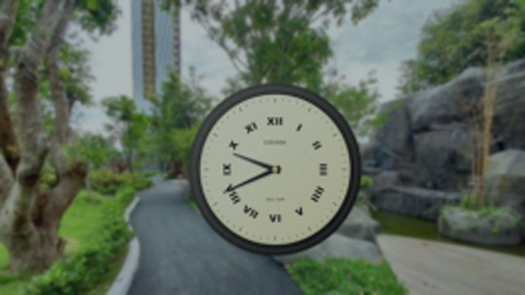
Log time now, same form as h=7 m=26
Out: h=9 m=41
